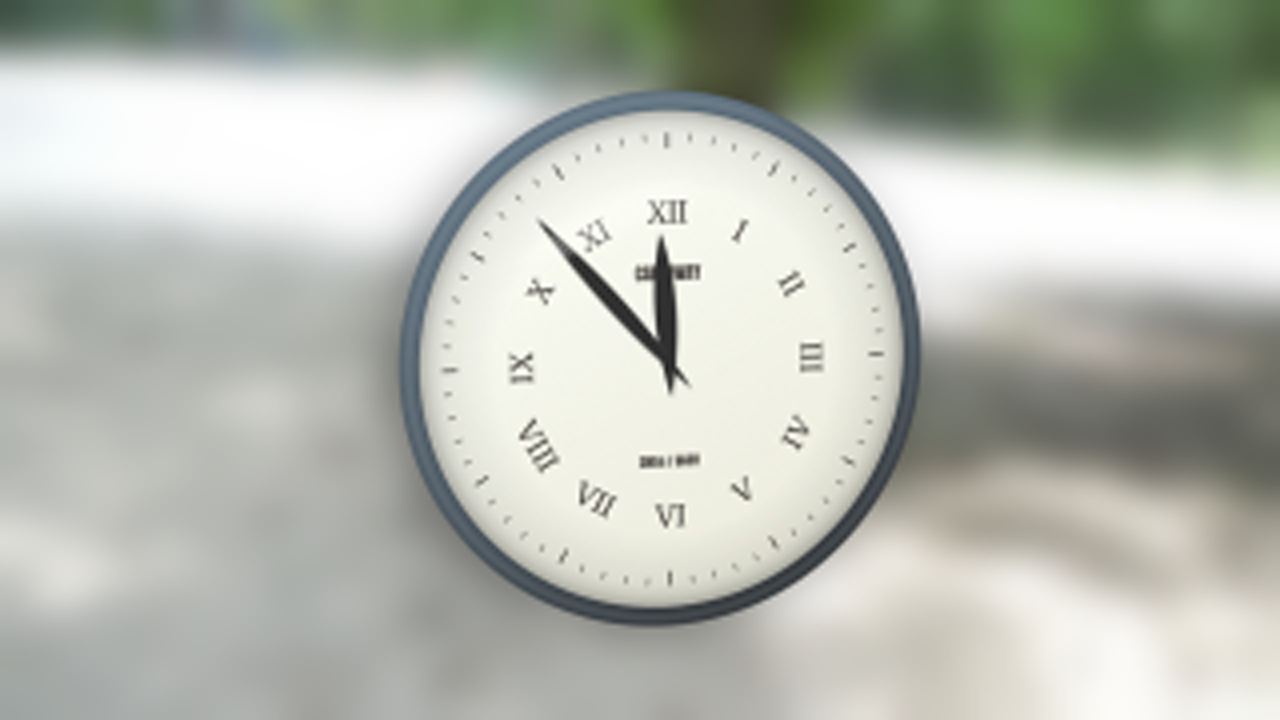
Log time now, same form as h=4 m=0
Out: h=11 m=53
